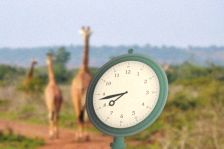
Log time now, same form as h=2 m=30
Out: h=7 m=43
